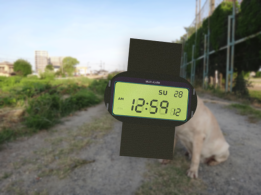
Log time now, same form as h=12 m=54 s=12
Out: h=12 m=59 s=12
